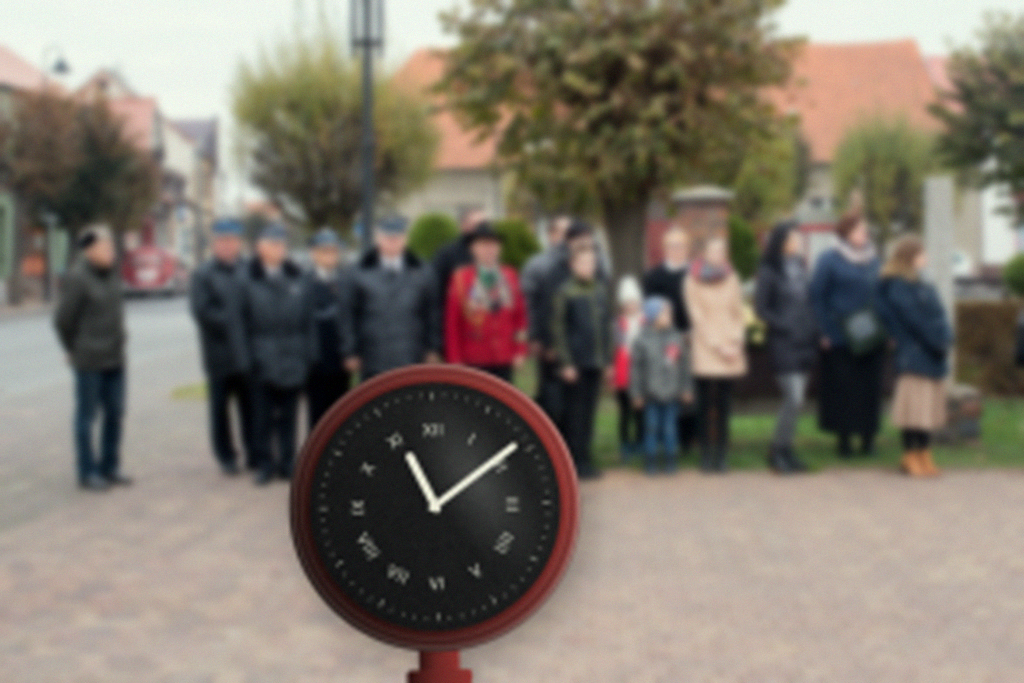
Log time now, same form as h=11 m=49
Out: h=11 m=9
